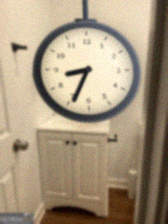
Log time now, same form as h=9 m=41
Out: h=8 m=34
